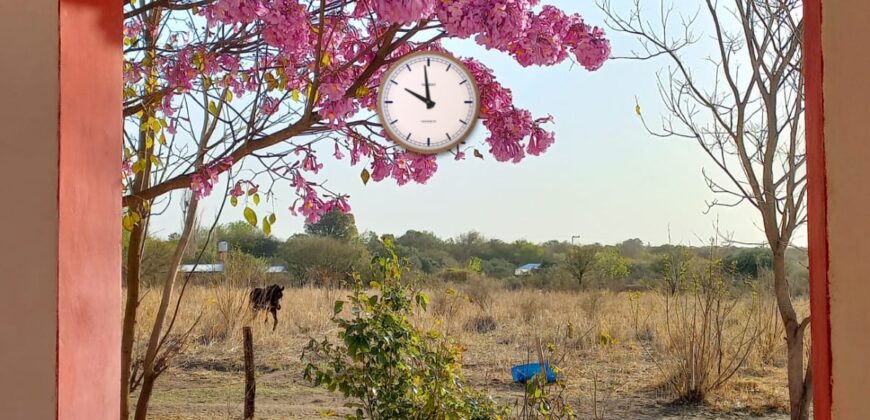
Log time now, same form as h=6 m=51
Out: h=9 m=59
